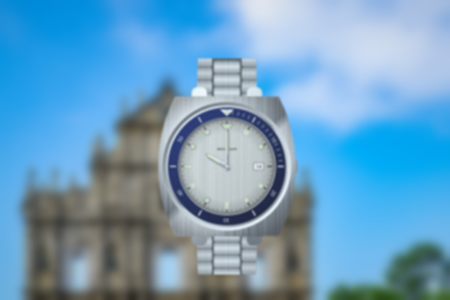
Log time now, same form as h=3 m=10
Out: h=10 m=0
